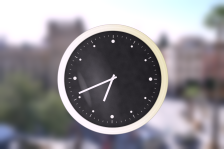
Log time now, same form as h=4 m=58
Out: h=6 m=41
